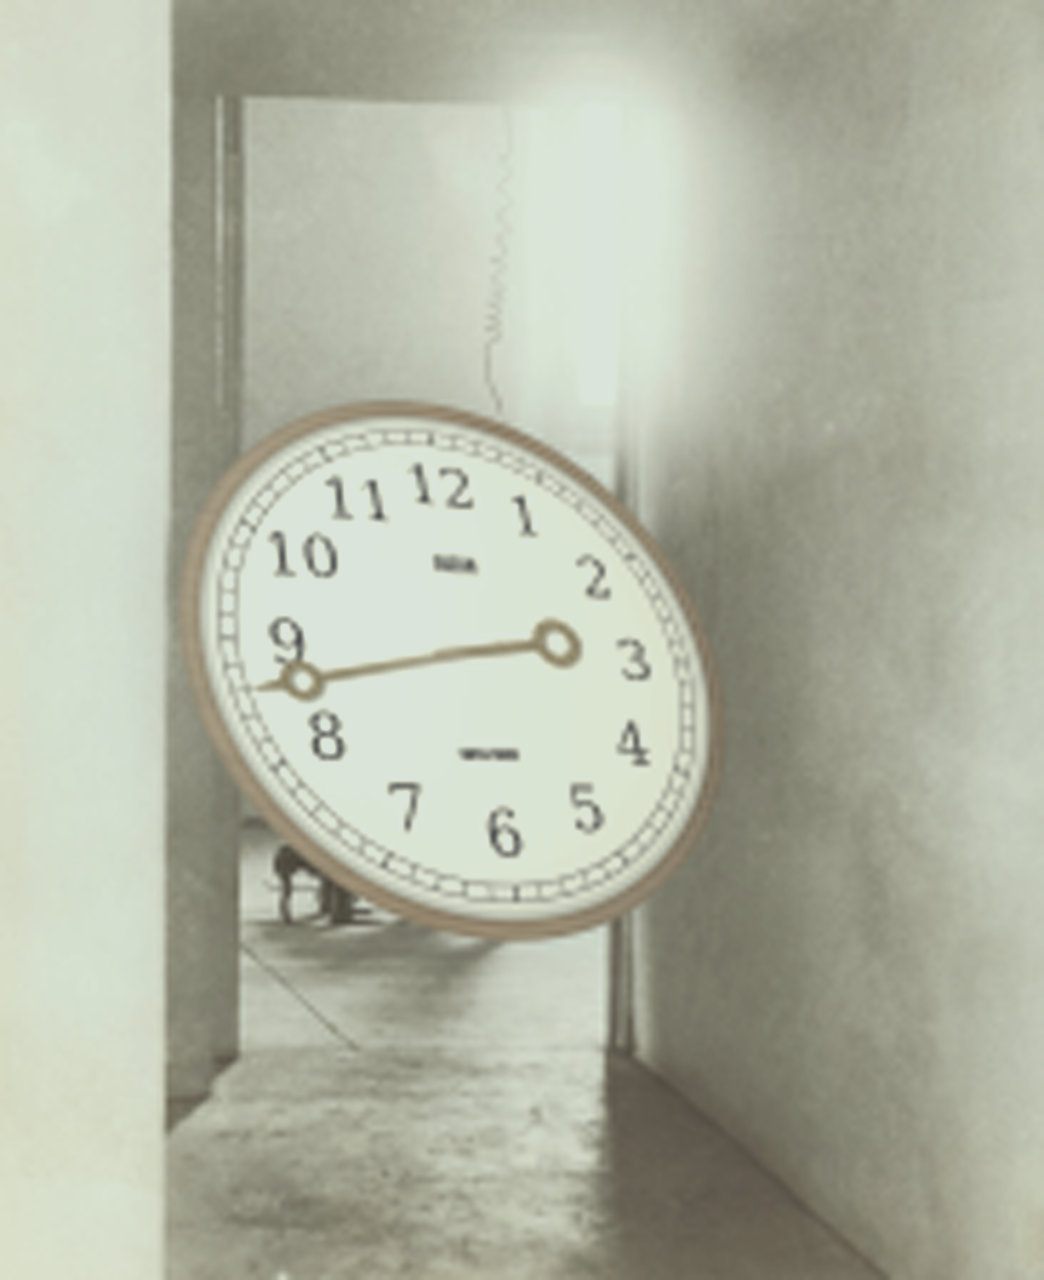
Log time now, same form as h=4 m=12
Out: h=2 m=43
